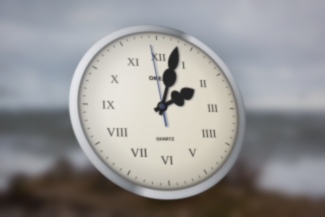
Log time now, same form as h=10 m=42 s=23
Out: h=2 m=2 s=59
